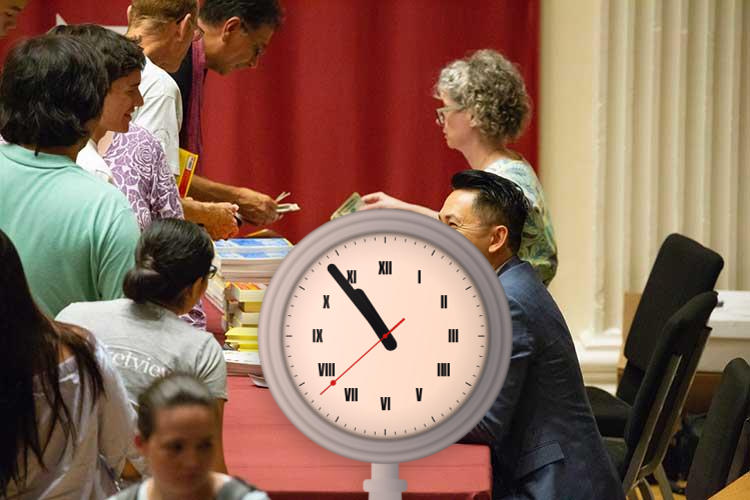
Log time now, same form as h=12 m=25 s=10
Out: h=10 m=53 s=38
